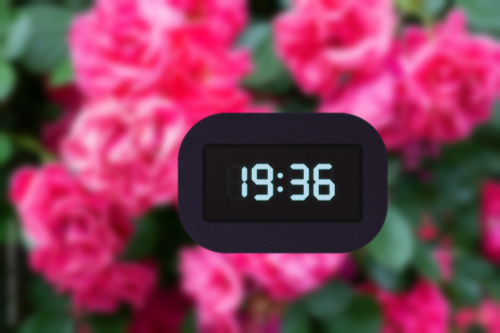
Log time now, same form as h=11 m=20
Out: h=19 m=36
